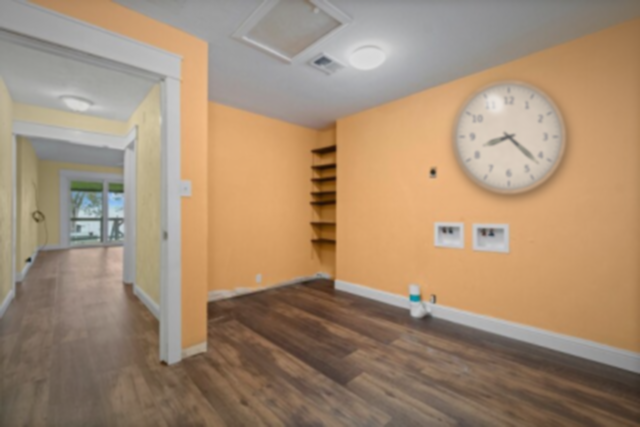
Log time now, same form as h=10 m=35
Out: h=8 m=22
